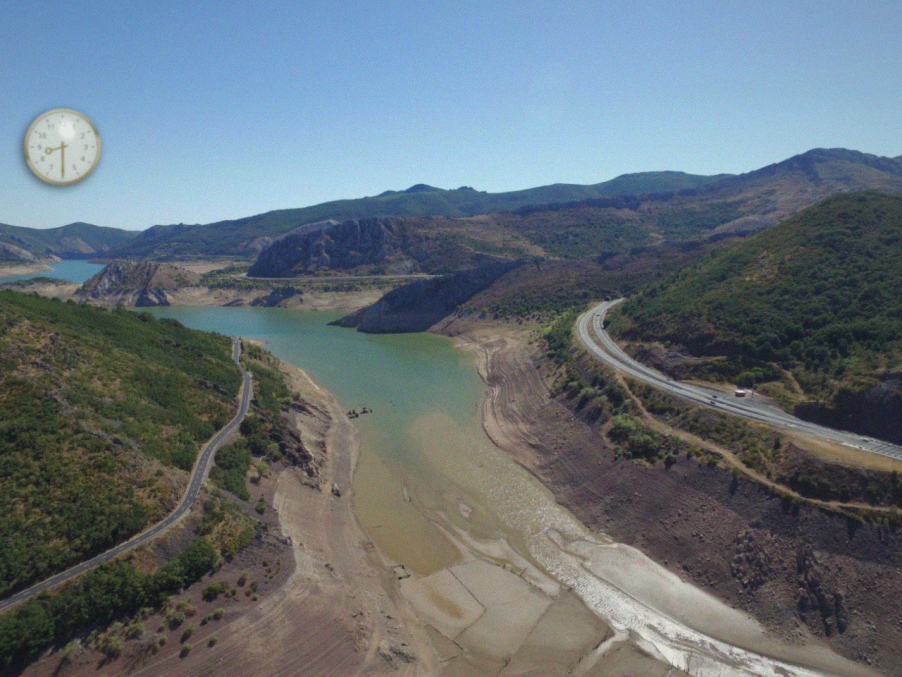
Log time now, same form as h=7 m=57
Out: h=8 m=30
